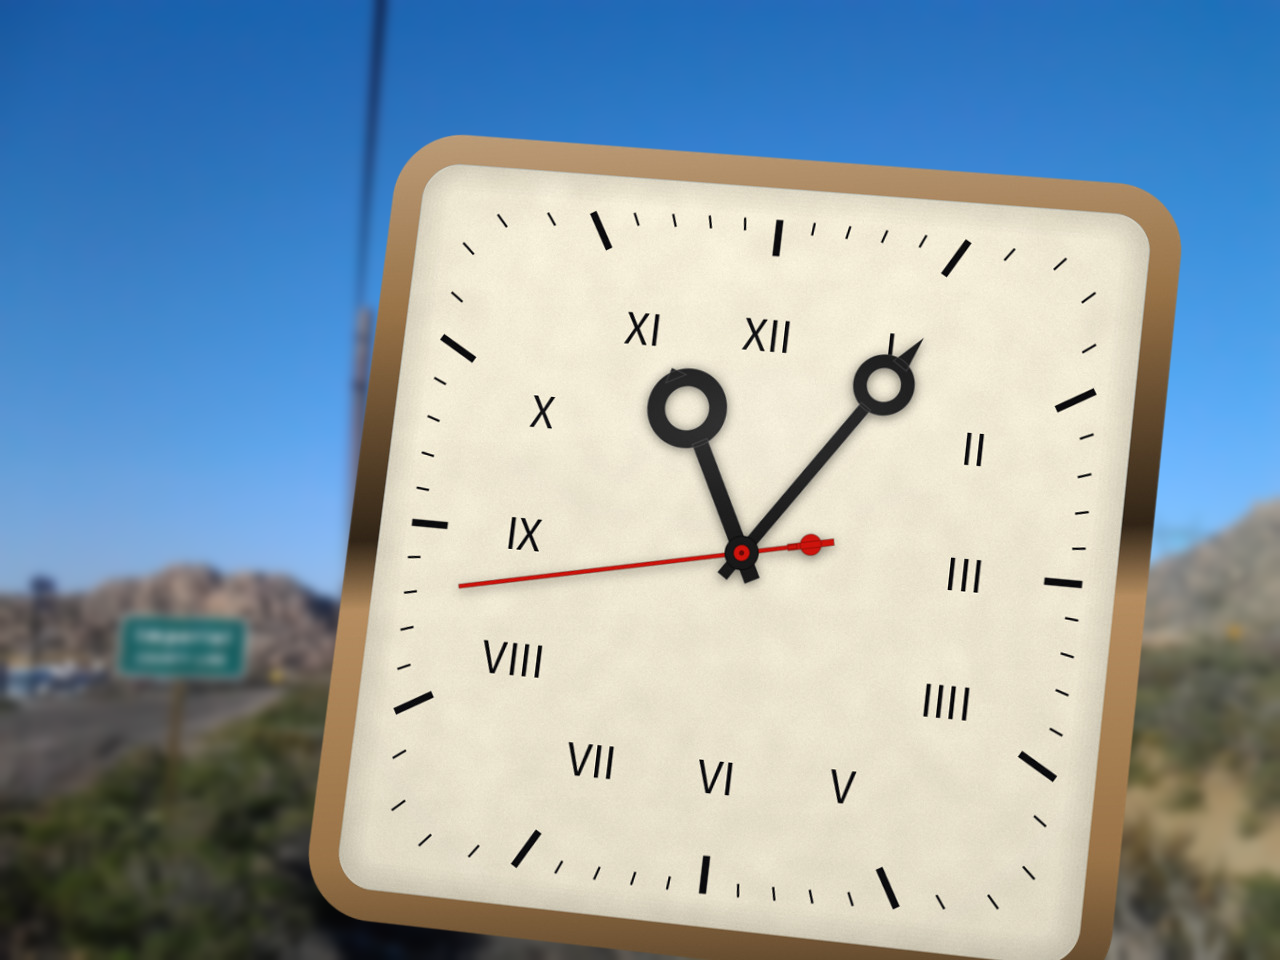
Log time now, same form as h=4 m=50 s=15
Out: h=11 m=5 s=43
